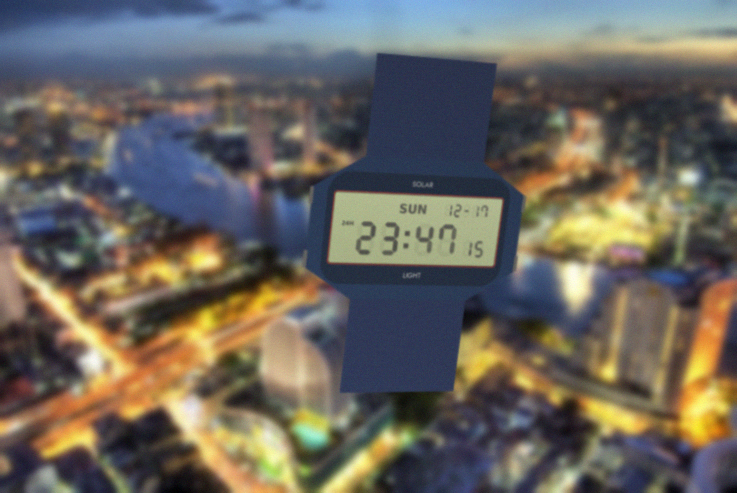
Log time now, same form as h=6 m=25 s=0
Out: h=23 m=47 s=15
